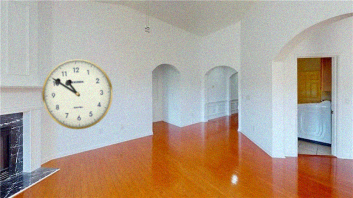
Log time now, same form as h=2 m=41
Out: h=10 m=51
